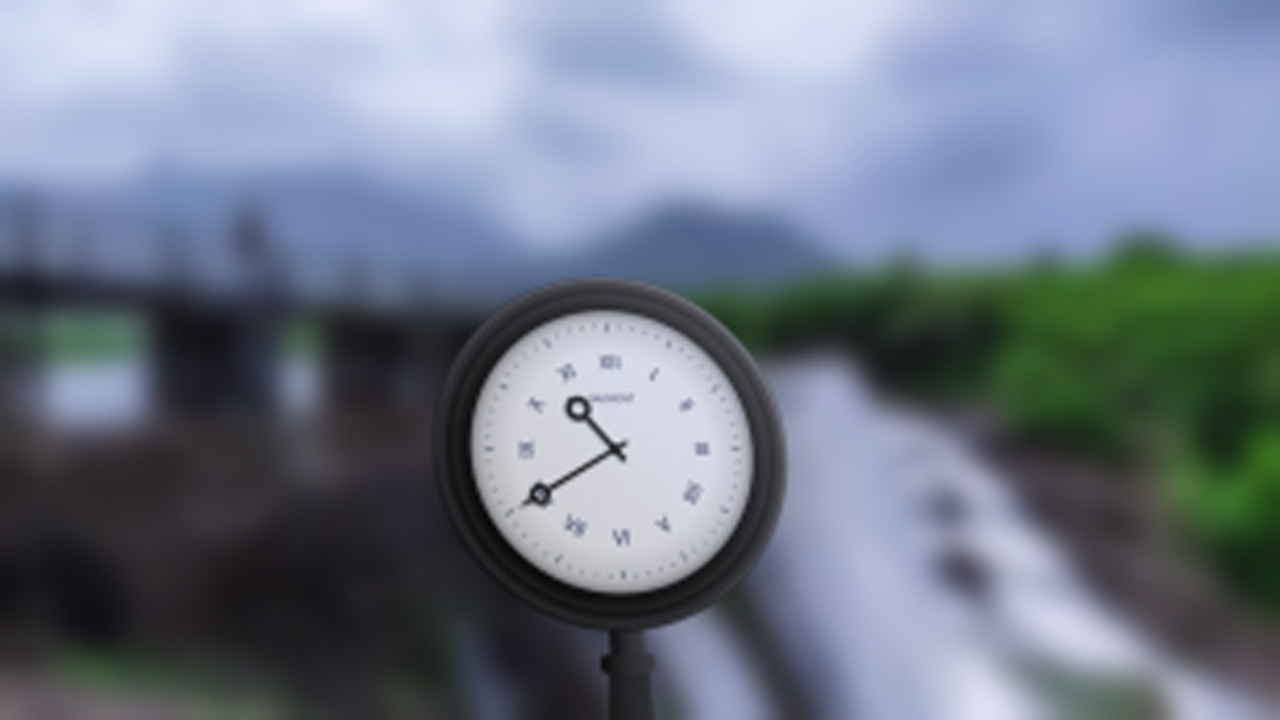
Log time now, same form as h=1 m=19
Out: h=10 m=40
